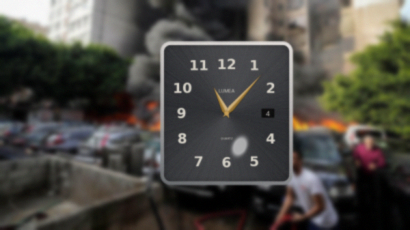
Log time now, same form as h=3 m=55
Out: h=11 m=7
